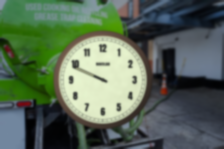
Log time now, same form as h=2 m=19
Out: h=9 m=49
